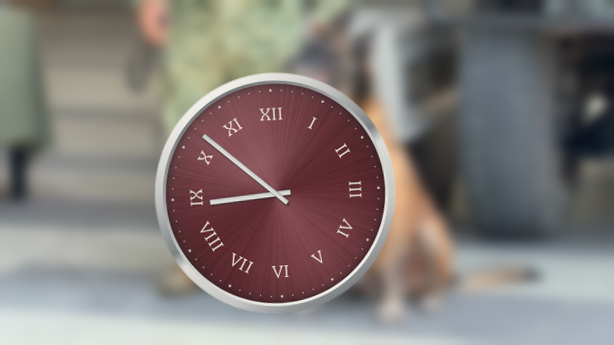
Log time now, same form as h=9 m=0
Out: h=8 m=52
